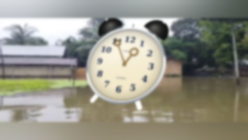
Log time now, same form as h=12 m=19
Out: h=12 m=55
